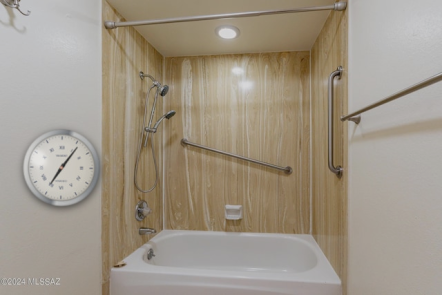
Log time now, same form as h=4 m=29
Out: h=7 m=6
